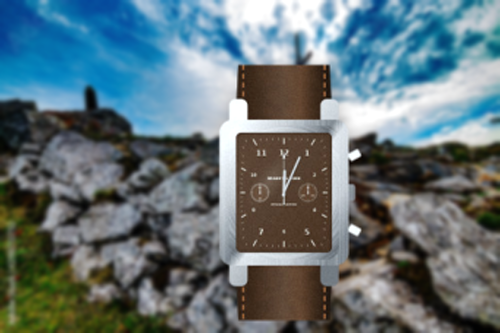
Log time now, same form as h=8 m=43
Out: h=12 m=4
